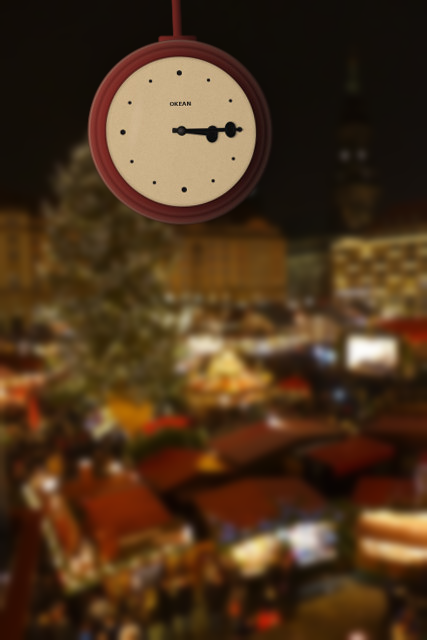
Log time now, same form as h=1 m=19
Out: h=3 m=15
